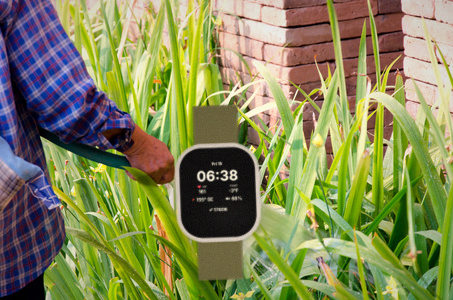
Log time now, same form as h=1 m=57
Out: h=6 m=38
